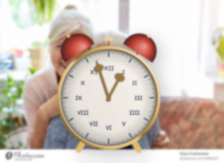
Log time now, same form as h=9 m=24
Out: h=12 m=57
